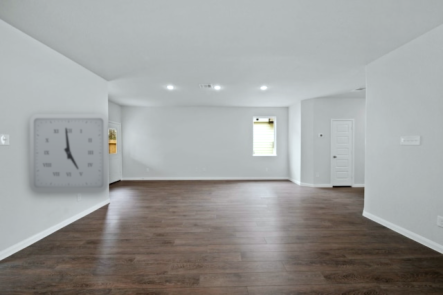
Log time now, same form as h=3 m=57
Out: h=4 m=59
